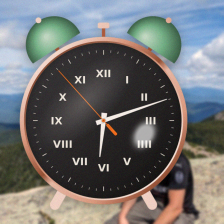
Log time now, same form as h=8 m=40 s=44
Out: h=6 m=11 s=53
